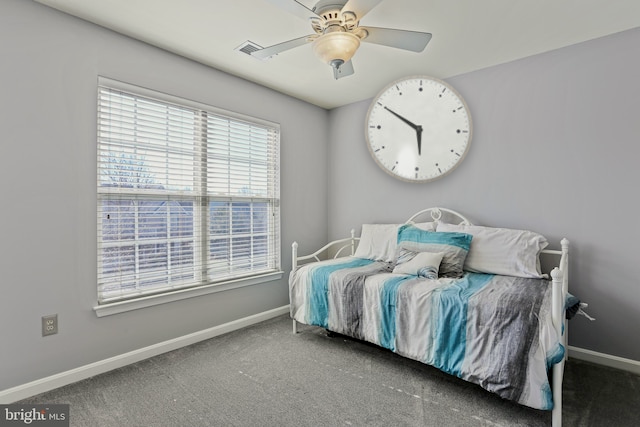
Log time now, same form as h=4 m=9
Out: h=5 m=50
